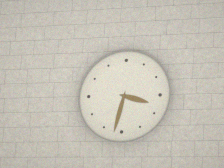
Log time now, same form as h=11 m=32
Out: h=3 m=32
